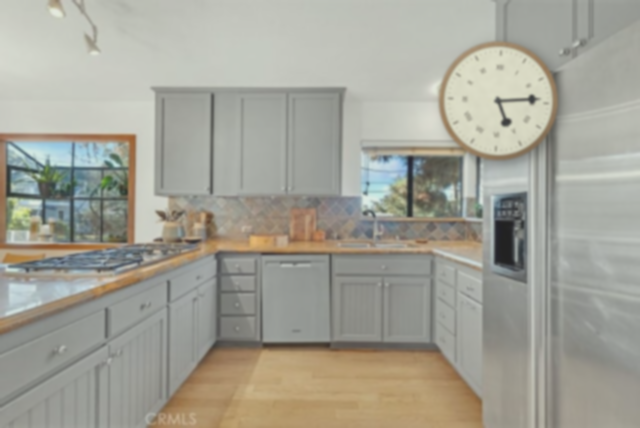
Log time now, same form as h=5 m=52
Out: h=5 m=14
